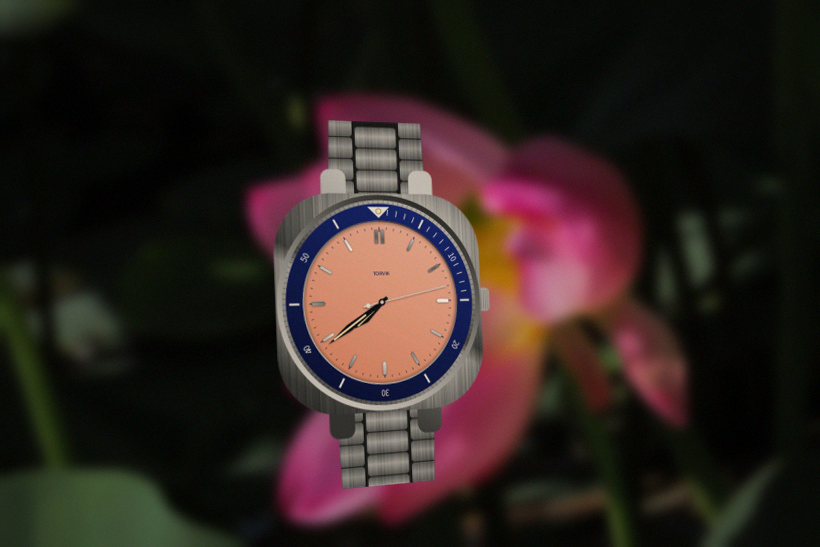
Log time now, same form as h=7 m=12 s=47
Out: h=7 m=39 s=13
